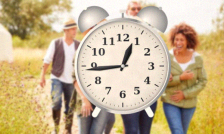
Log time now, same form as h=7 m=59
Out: h=12 m=44
